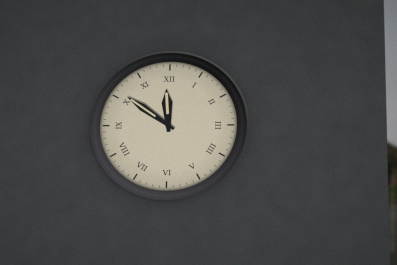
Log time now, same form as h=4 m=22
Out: h=11 m=51
